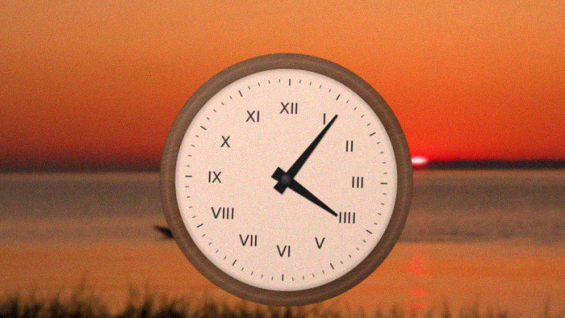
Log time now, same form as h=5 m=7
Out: h=4 m=6
